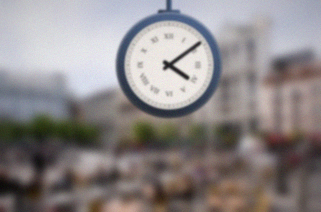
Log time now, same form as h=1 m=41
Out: h=4 m=9
